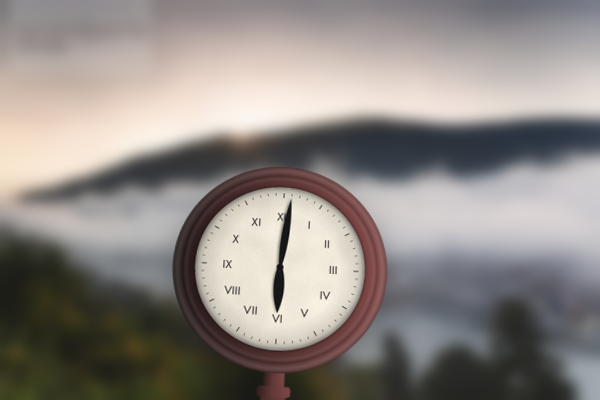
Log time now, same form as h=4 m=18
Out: h=6 m=1
